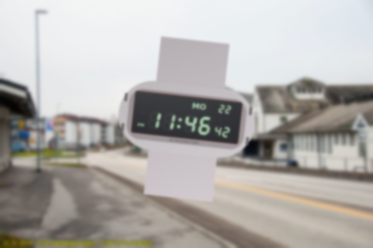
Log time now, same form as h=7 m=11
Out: h=11 m=46
